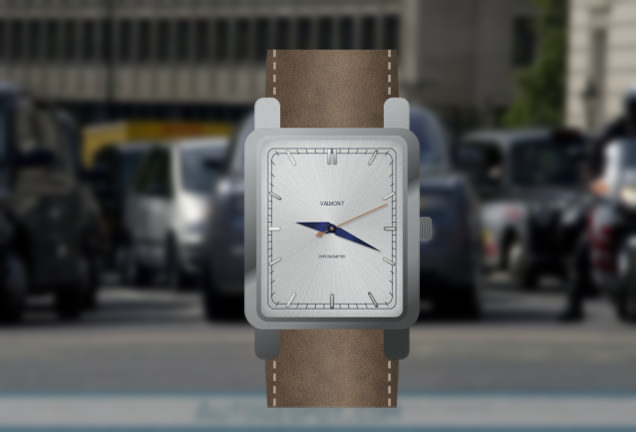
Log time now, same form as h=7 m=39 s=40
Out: h=9 m=19 s=11
